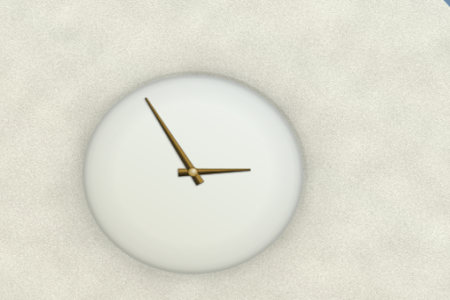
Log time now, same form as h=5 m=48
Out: h=2 m=55
